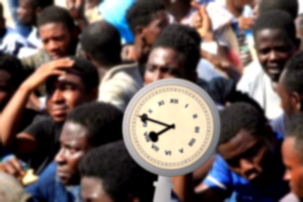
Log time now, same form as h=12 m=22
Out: h=7 m=47
